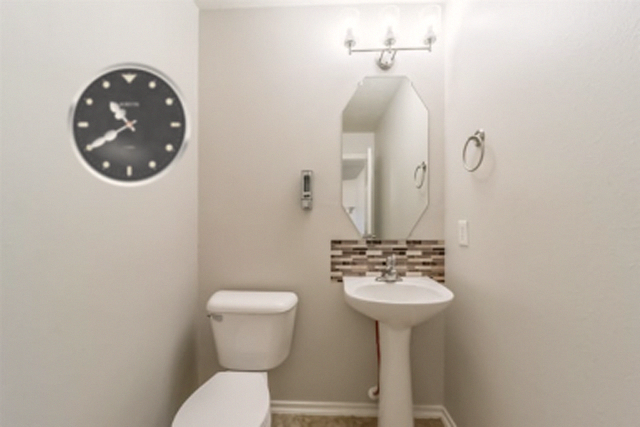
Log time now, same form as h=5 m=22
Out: h=10 m=40
